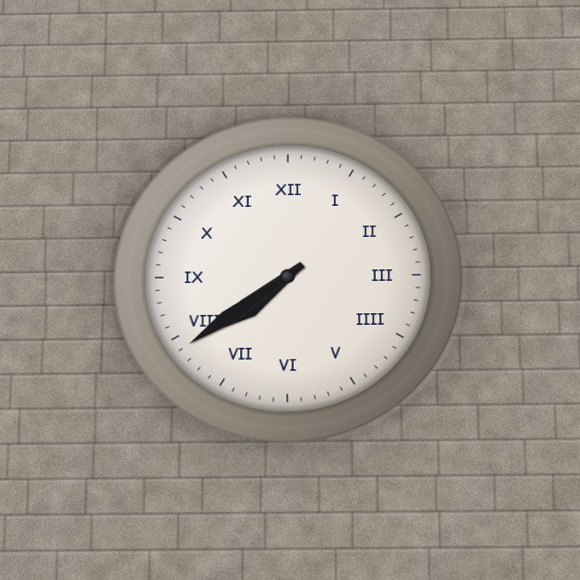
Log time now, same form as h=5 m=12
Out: h=7 m=39
